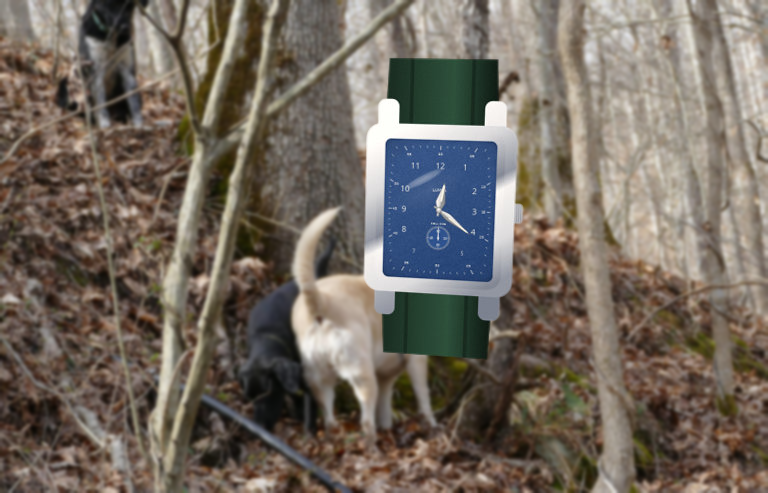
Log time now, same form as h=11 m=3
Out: h=12 m=21
